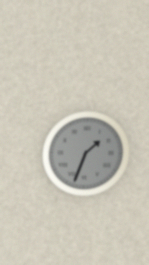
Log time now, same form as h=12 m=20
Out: h=1 m=33
